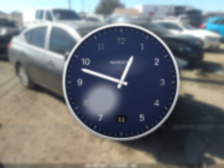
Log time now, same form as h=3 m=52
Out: h=12 m=48
